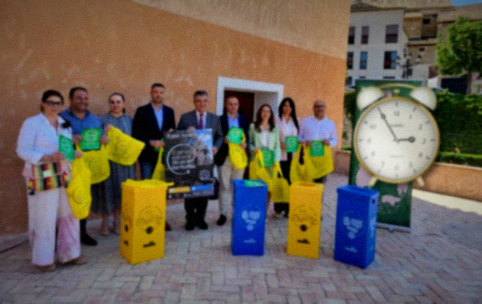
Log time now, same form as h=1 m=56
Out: h=2 m=55
